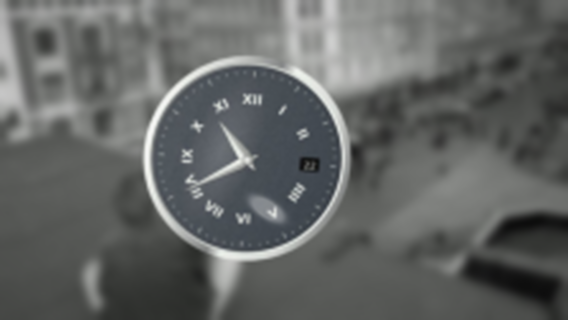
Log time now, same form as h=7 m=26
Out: h=10 m=40
